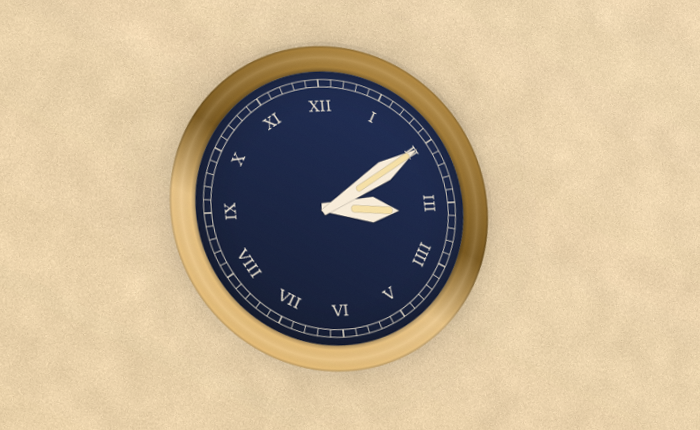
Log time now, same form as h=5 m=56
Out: h=3 m=10
